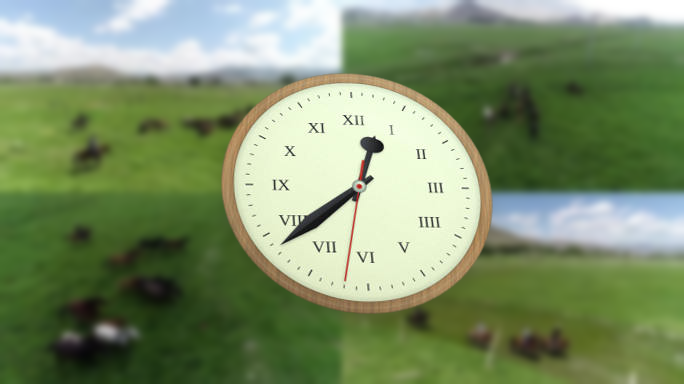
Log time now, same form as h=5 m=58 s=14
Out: h=12 m=38 s=32
